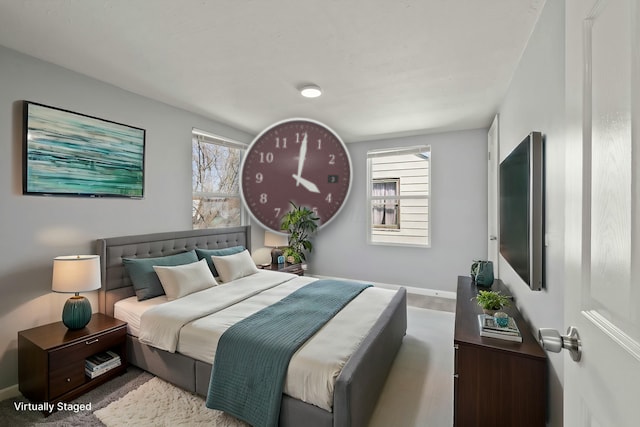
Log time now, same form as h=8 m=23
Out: h=4 m=1
